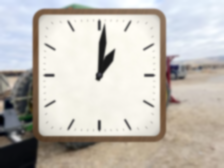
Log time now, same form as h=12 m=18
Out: h=1 m=1
